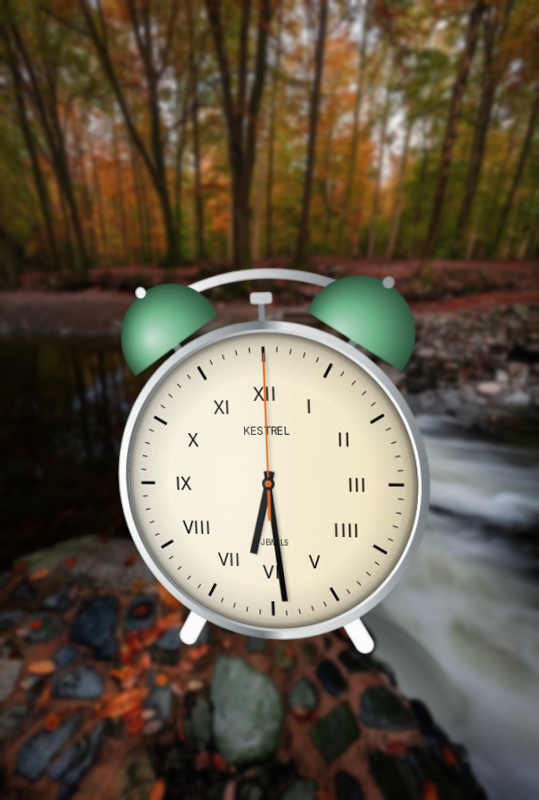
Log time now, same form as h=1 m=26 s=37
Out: h=6 m=29 s=0
